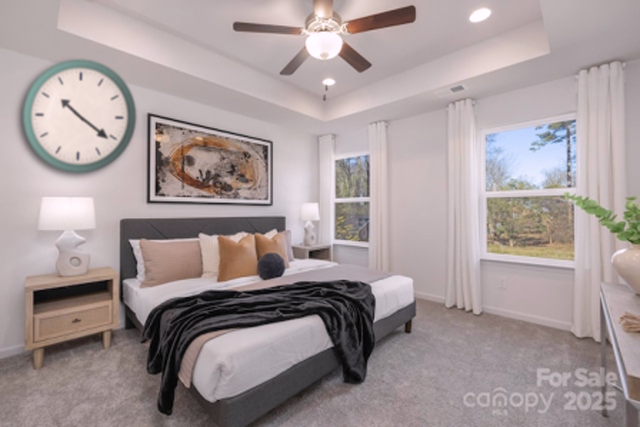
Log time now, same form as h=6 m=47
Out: h=10 m=21
